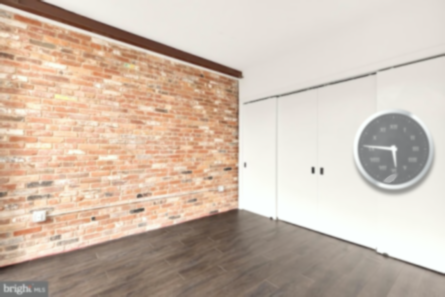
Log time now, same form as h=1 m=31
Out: h=5 m=46
